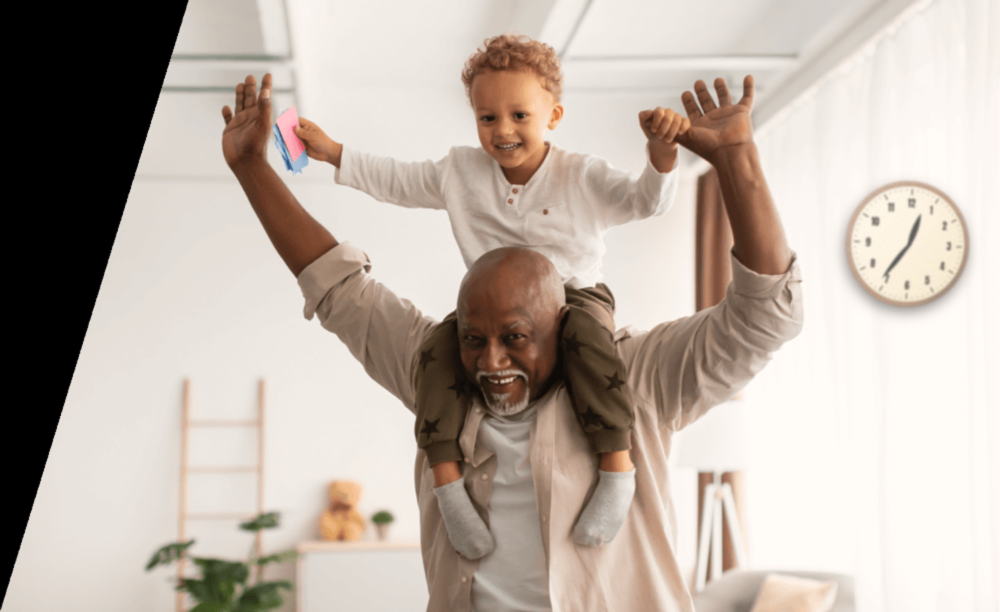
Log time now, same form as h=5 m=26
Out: h=12 m=36
